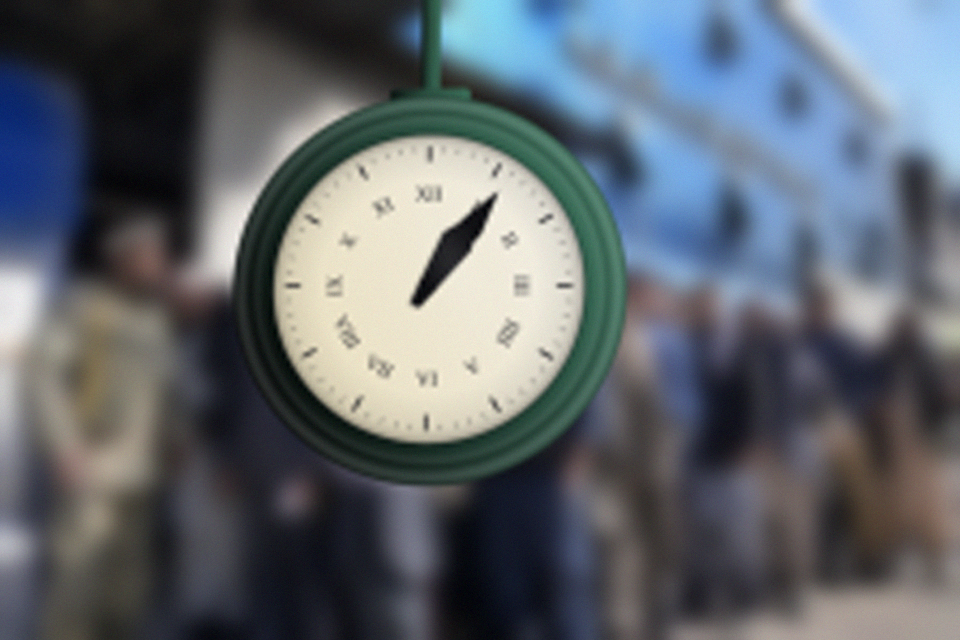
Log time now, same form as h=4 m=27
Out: h=1 m=6
